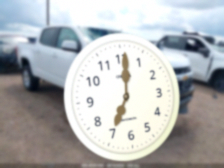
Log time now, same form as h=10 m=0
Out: h=7 m=1
